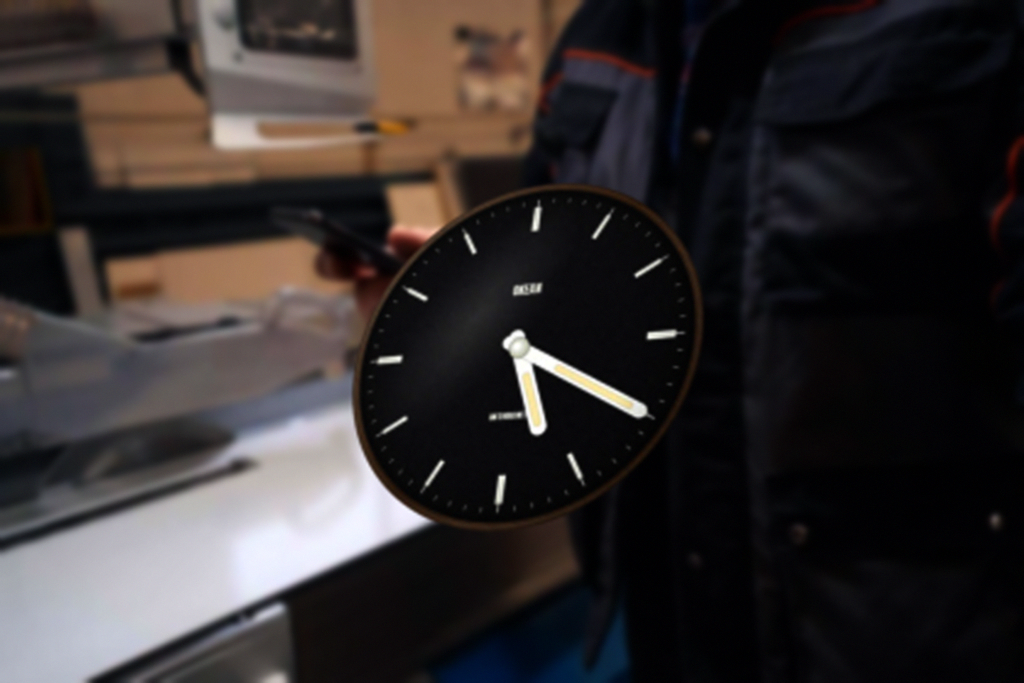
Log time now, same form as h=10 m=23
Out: h=5 m=20
